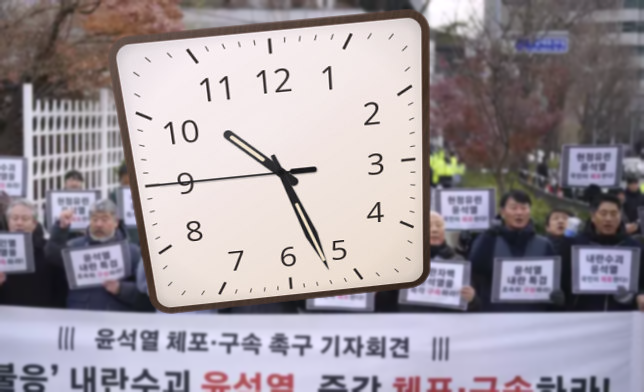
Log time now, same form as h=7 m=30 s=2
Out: h=10 m=26 s=45
